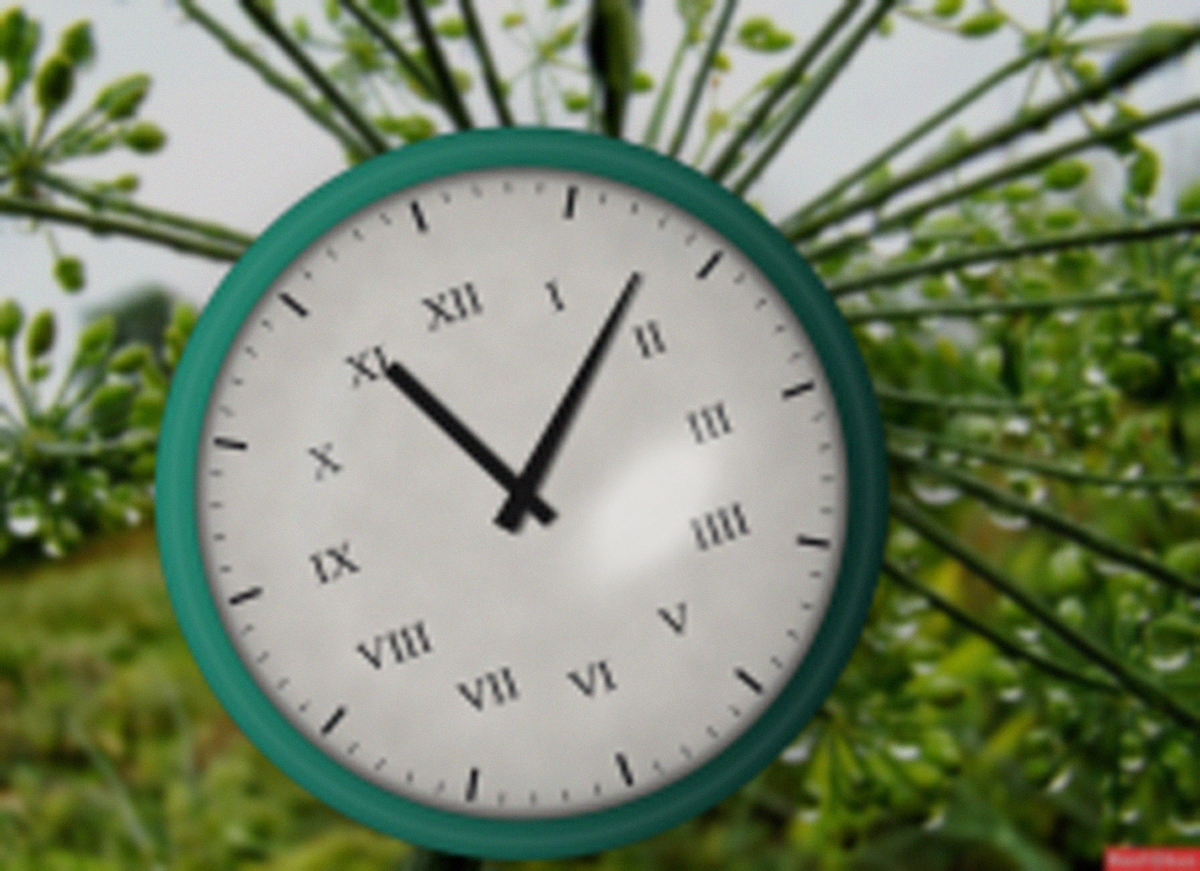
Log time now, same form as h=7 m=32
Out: h=11 m=8
